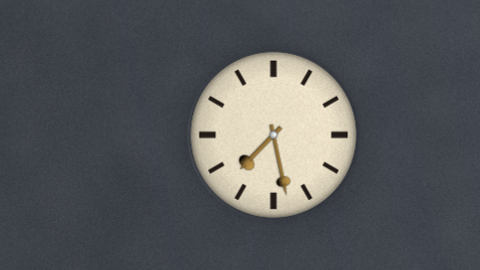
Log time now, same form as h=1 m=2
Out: h=7 m=28
